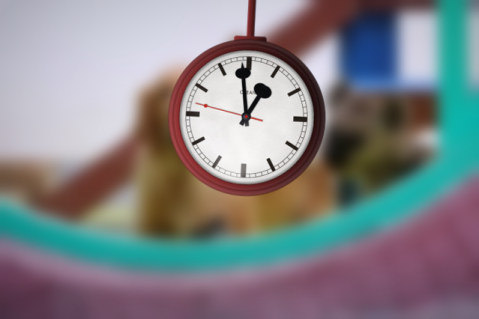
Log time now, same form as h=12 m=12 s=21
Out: h=12 m=58 s=47
